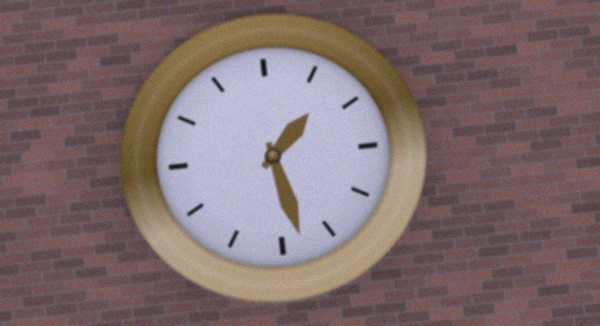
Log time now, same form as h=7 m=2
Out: h=1 m=28
